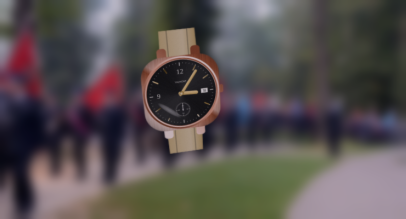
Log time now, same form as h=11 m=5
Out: h=3 m=6
